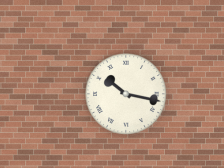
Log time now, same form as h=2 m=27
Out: h=10 m=17
